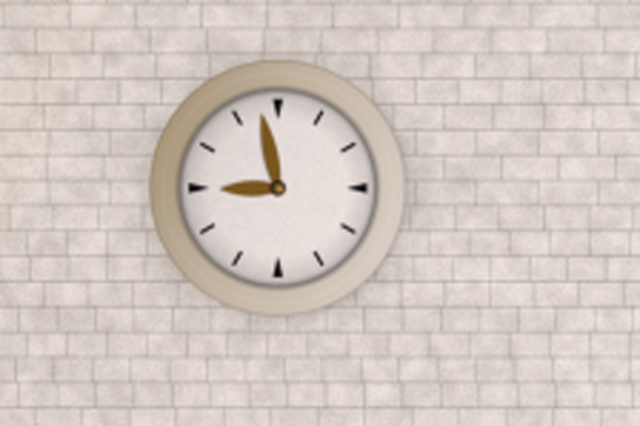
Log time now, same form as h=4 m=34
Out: h=8 m=58
